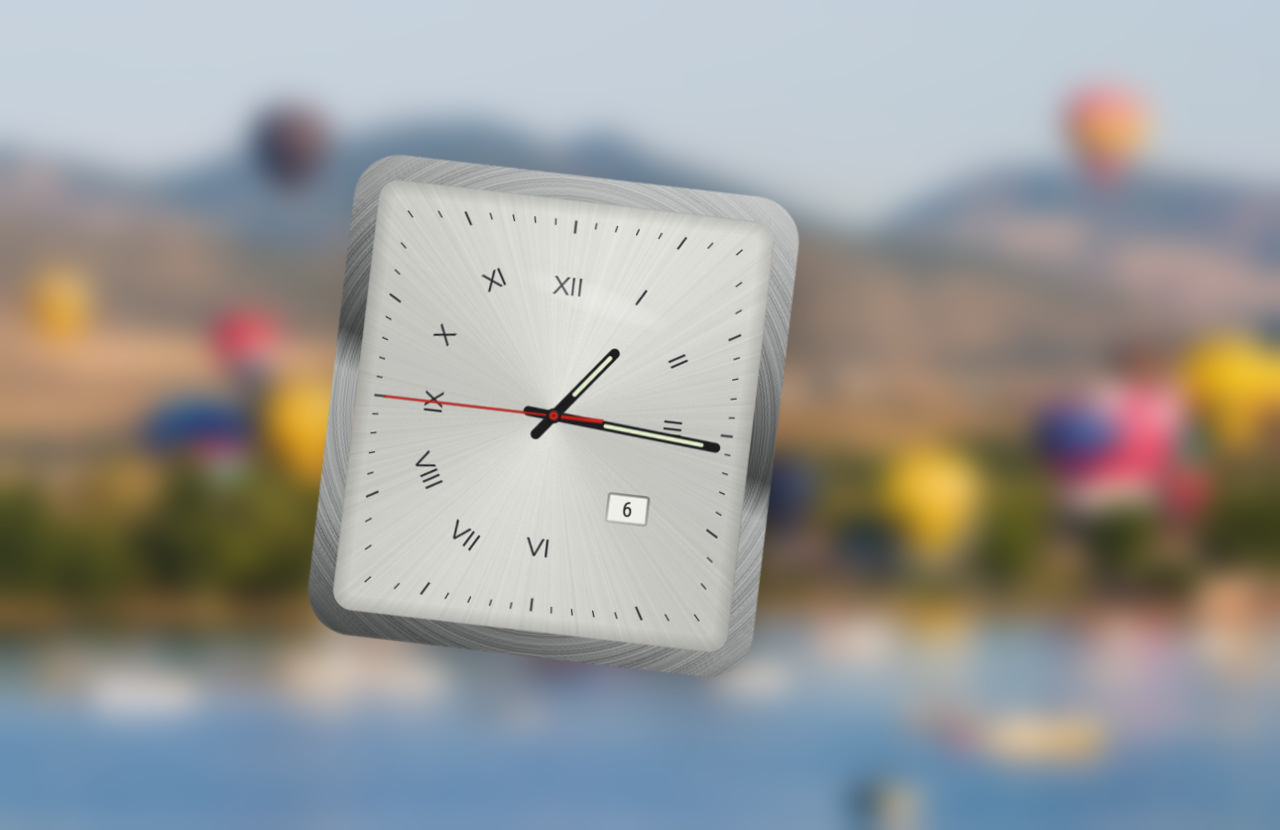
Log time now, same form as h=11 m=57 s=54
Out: h=1 m=15 s=45
